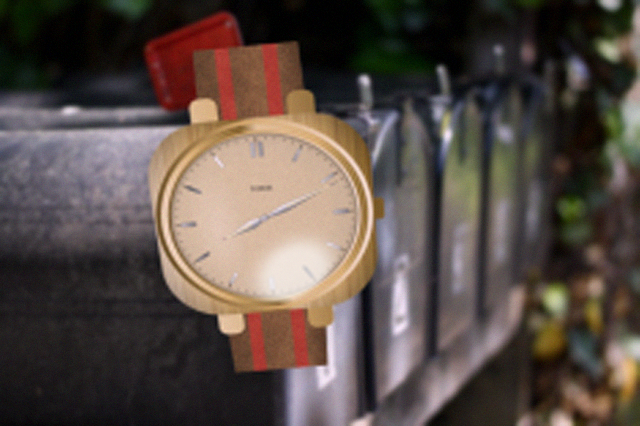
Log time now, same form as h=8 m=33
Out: h=8 m=11
